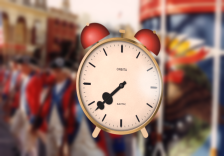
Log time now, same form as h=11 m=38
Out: h=7 m=38
